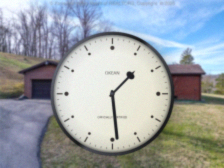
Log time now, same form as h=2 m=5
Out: h=1 m=29
